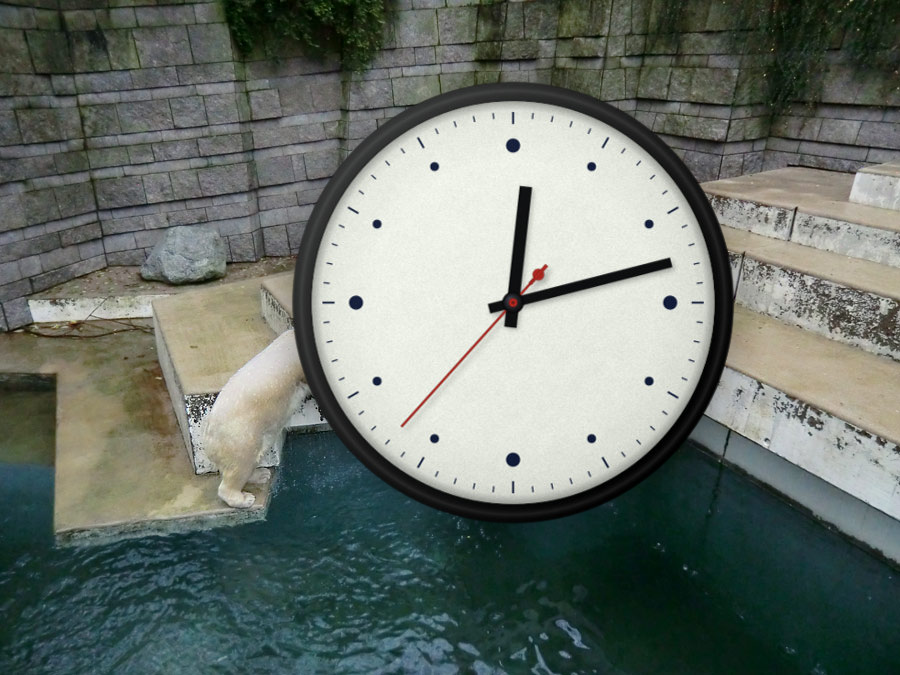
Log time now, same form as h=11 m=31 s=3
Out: h=12 m=12 s=37
